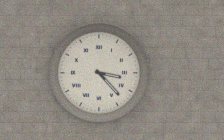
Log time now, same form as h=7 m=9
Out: h=3 m=23
